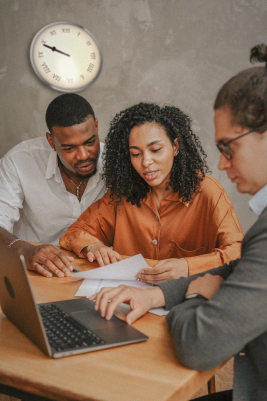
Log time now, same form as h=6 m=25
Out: h=9 m=49
